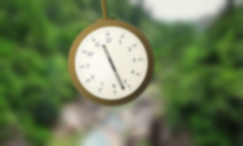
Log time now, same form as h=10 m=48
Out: h=11 m=27
